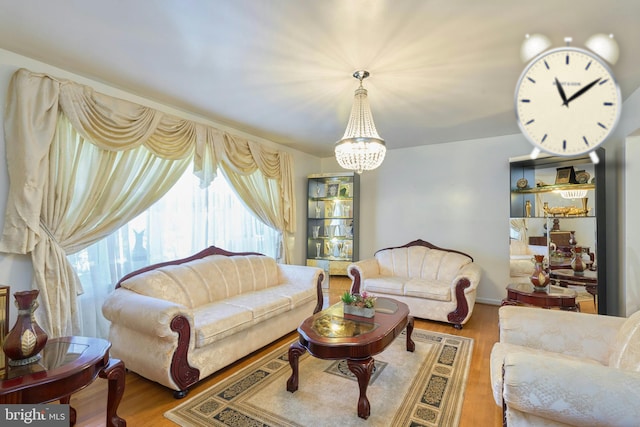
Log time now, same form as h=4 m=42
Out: h=11 m=9
